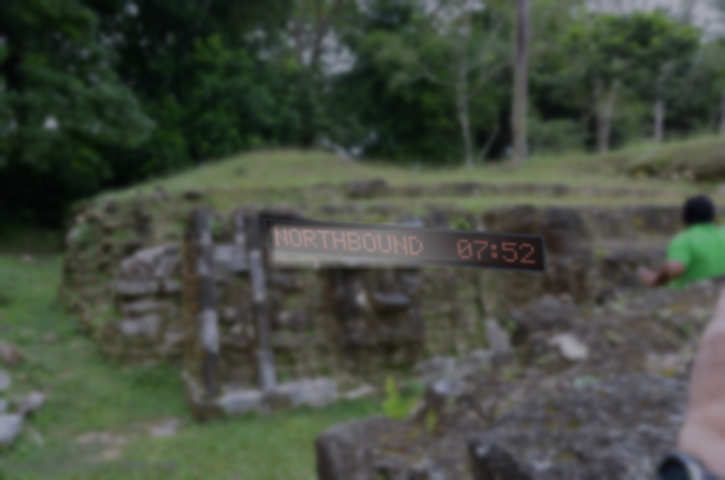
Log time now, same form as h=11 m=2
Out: h=7 m=52
